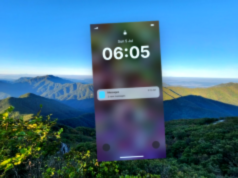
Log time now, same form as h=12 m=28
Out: h=6 m=5
